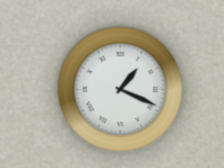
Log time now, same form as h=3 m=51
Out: h=1 m=19
